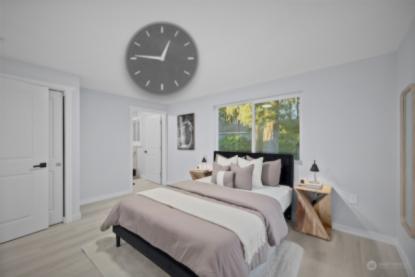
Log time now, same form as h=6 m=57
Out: h=12 m=46
